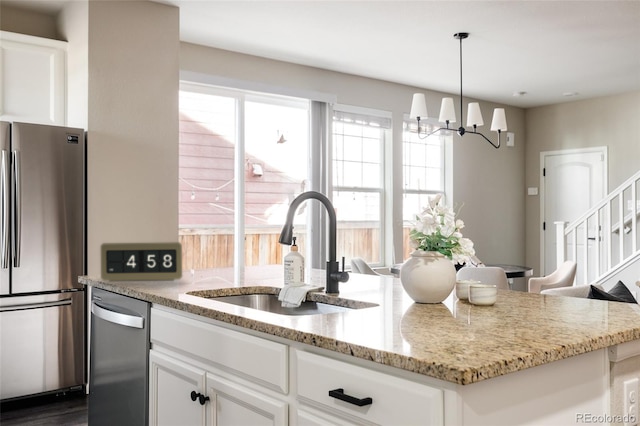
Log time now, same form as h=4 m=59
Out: h=4 m=58
